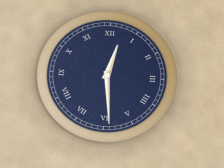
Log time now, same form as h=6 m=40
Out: h=12 m=29
